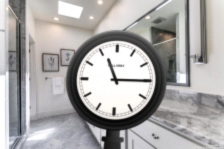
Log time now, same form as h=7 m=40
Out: h=11 m=15
